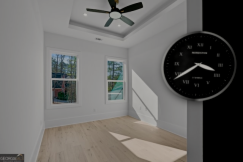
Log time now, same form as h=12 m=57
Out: h=3 m=39
